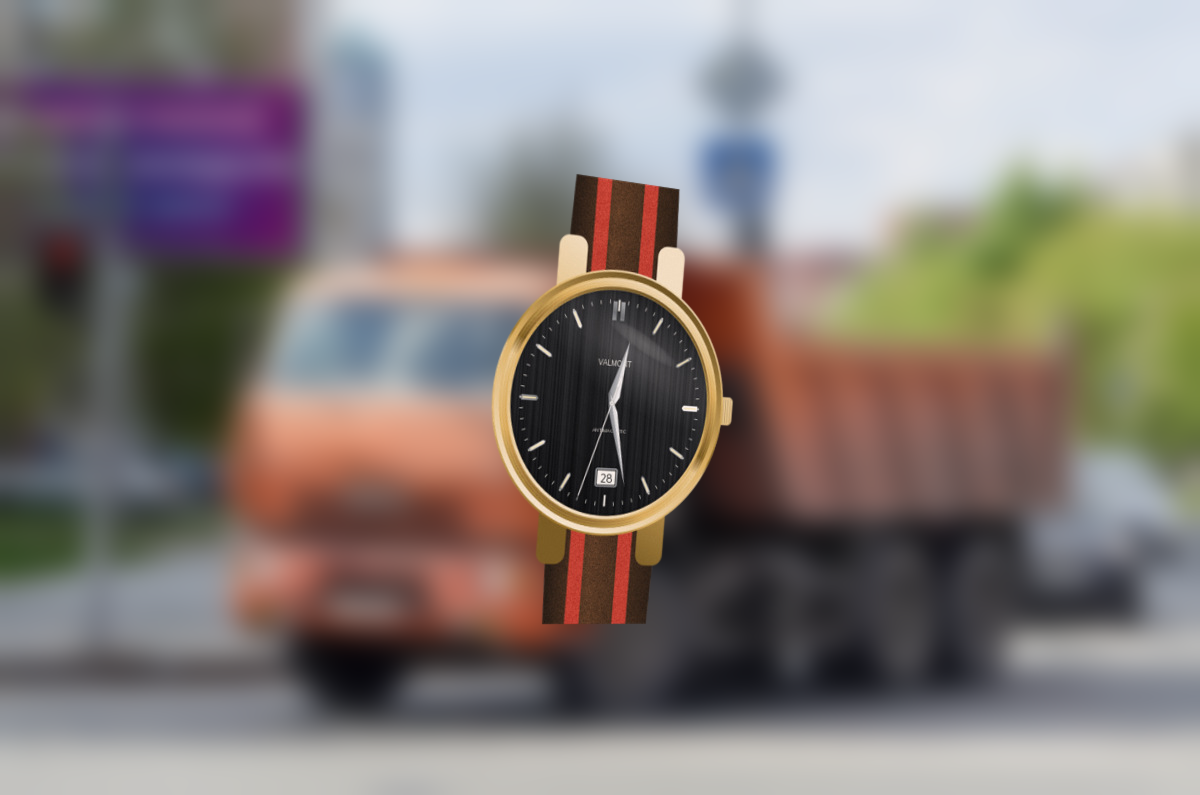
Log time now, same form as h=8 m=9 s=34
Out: h=12 m=27 s=33
